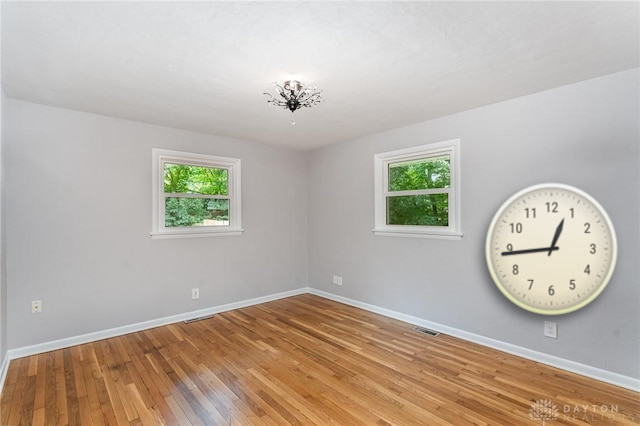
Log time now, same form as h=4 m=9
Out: h=12 m=44
